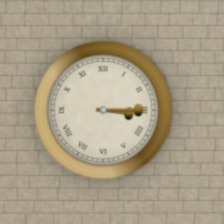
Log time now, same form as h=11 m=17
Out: h=3 m=15
